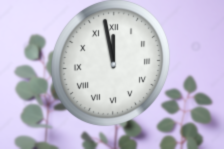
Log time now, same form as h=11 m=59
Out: h=11 m=58
